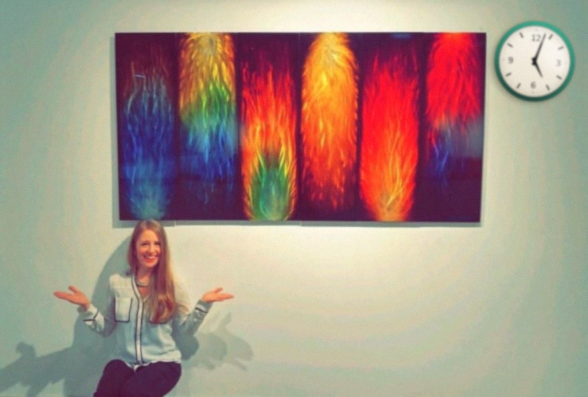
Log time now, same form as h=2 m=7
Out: h=5 m=3
